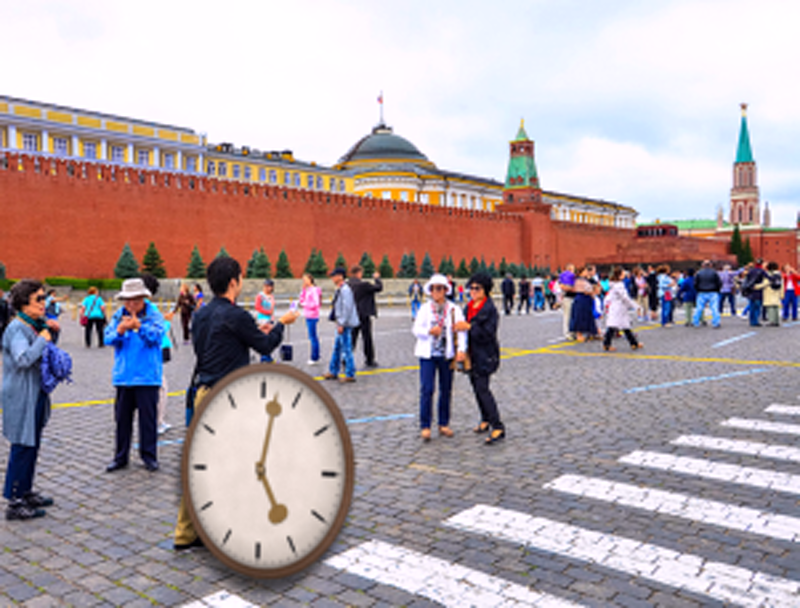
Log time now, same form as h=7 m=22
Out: h=5 m=2
